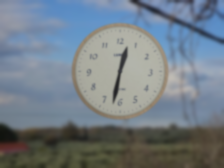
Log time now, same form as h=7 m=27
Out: h=12 m=32
